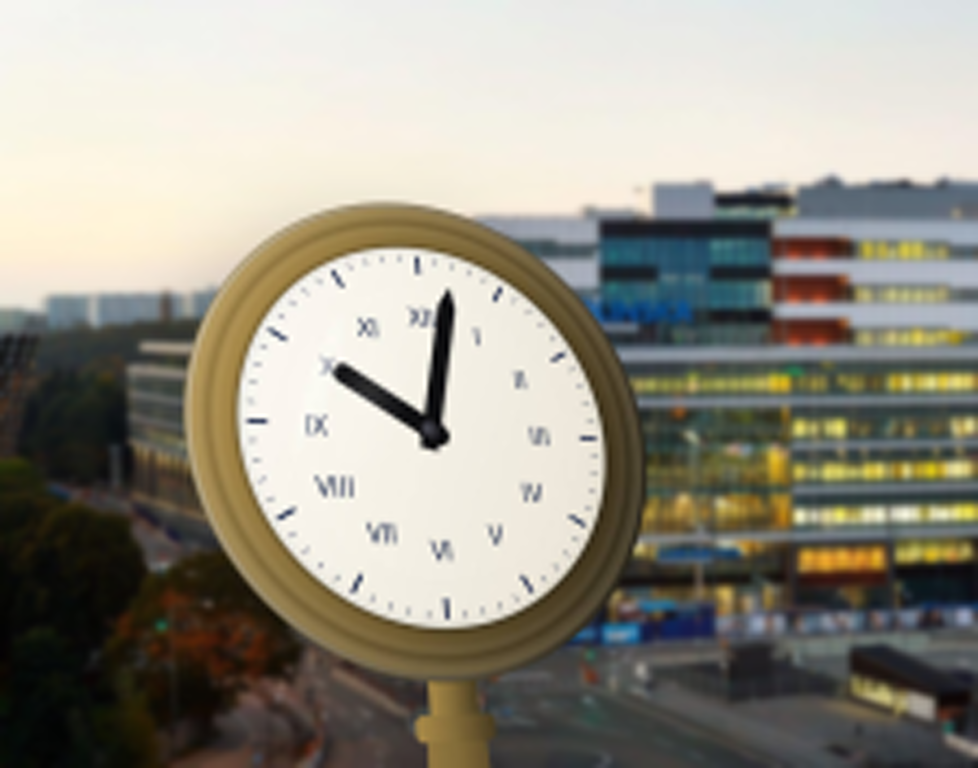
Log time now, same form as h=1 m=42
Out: h=10 m=2
